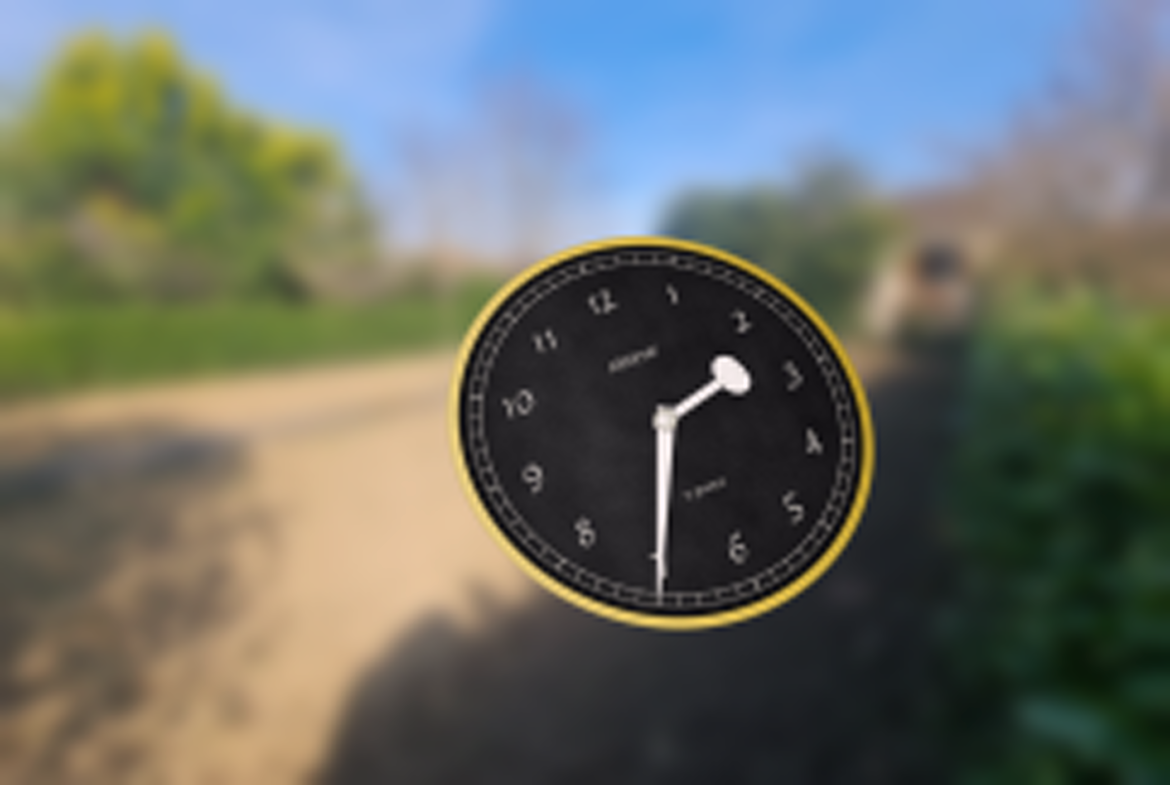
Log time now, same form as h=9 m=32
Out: h=2 m=35
